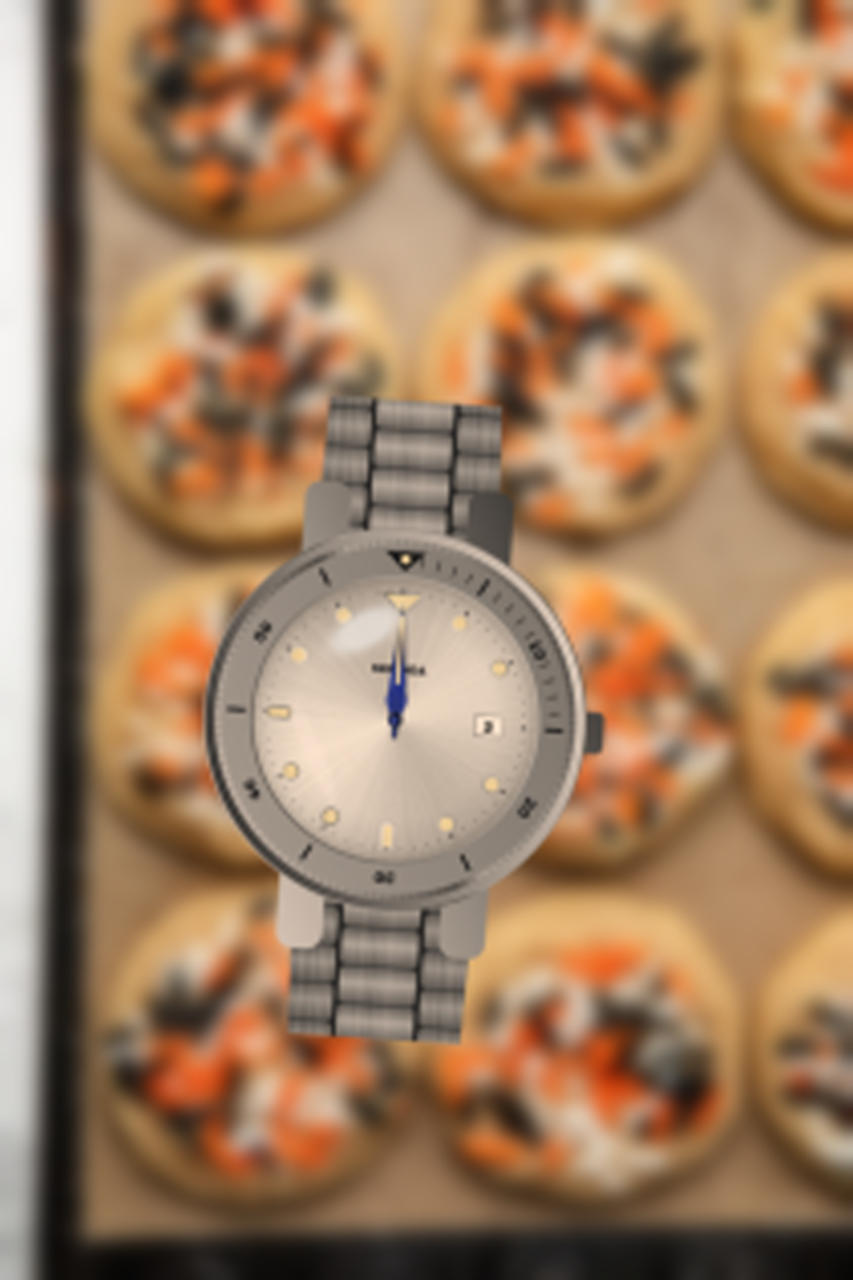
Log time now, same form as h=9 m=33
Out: h=12 m=0
